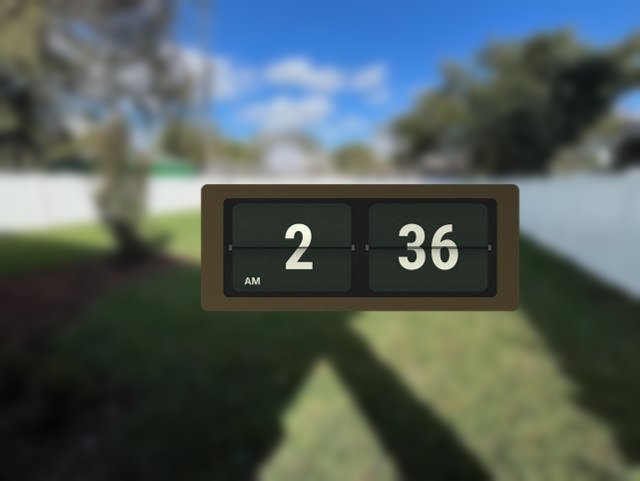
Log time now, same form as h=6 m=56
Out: h=2 m=36
